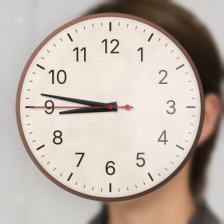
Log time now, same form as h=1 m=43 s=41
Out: h=8 m=46 s=45
